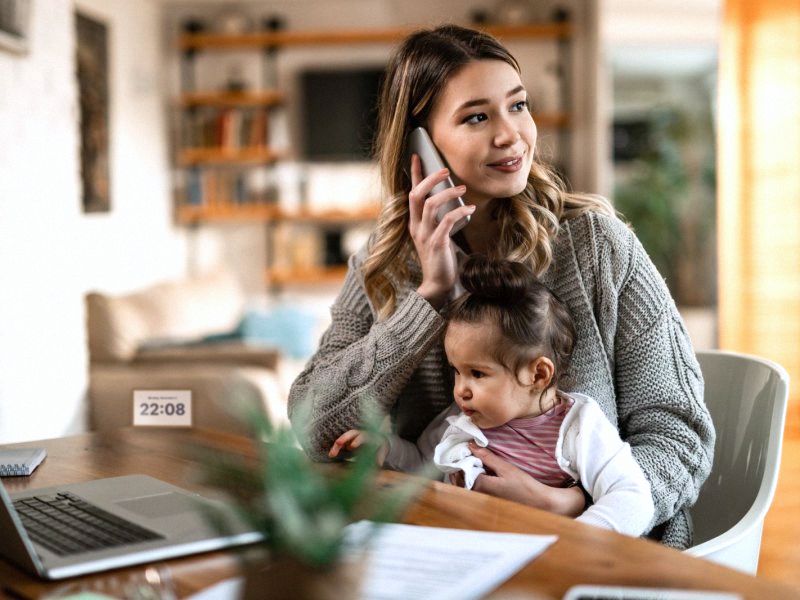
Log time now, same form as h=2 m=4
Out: h=22 m=8
